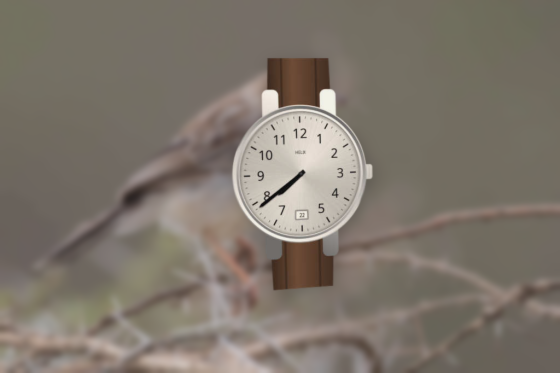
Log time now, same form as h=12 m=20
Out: h=7 m=39
